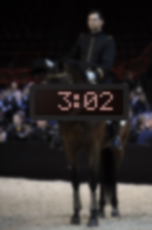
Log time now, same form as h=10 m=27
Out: h=3 m=2
